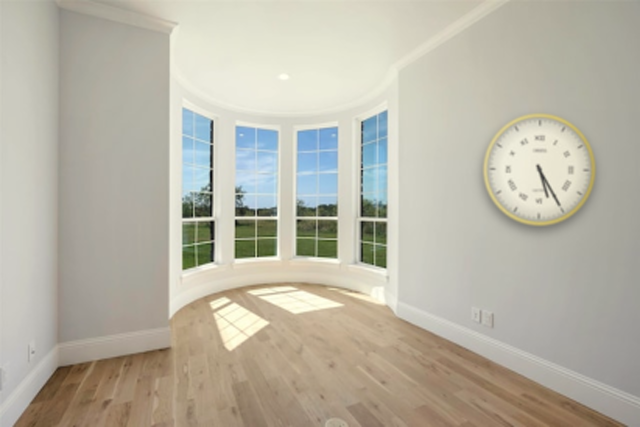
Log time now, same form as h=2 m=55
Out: h=5 m=25
